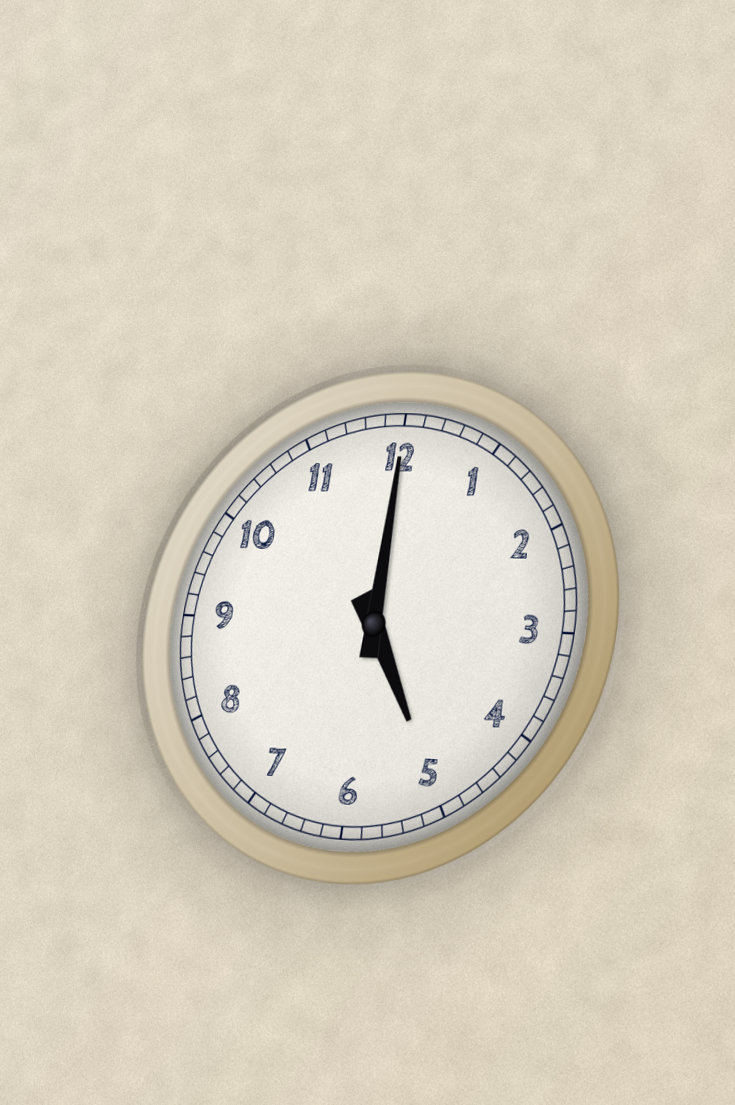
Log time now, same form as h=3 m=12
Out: h=5 m=0
